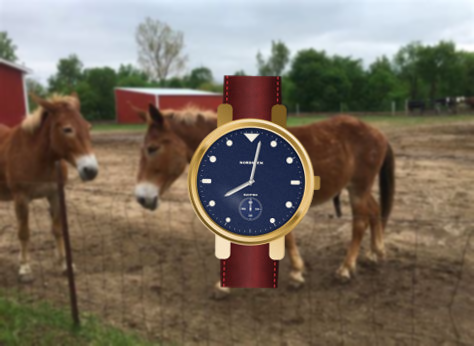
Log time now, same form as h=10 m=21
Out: h=8 m=2
